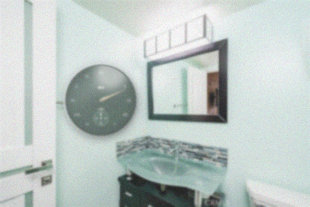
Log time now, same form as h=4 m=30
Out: h=2 m=11
